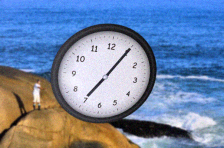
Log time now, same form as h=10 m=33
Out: h=7 m=5
